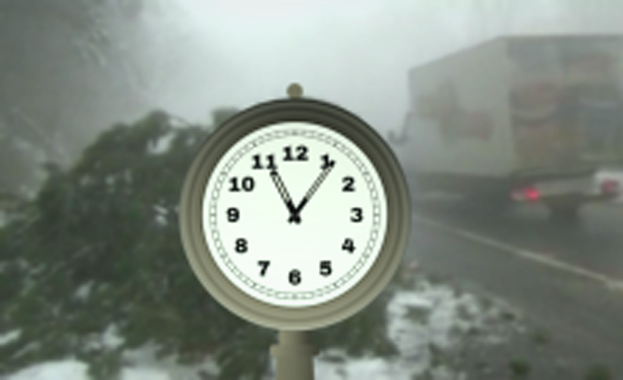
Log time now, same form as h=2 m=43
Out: h=11 m=6
